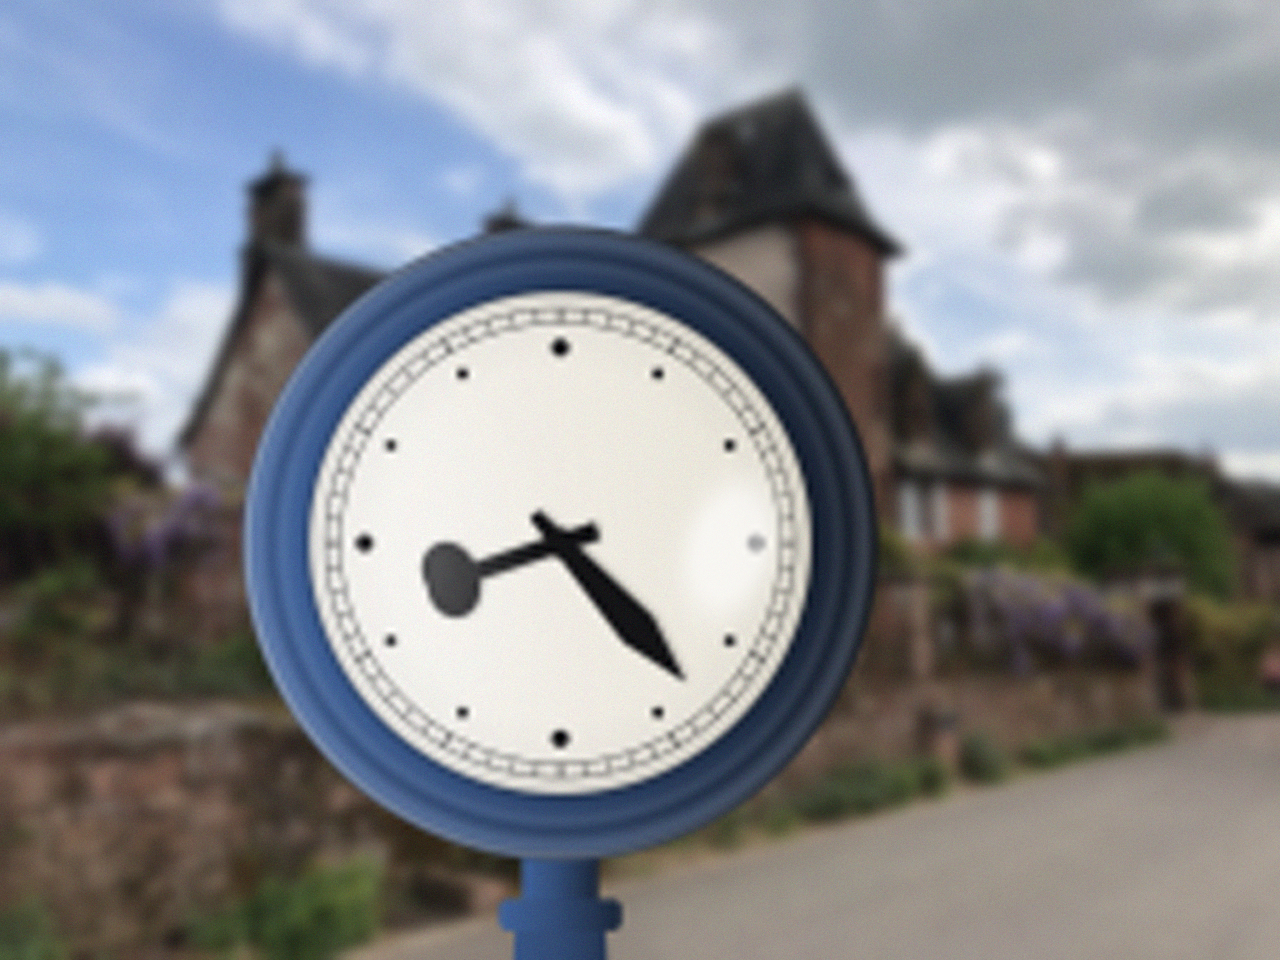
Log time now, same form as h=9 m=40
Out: h=8 m=23
